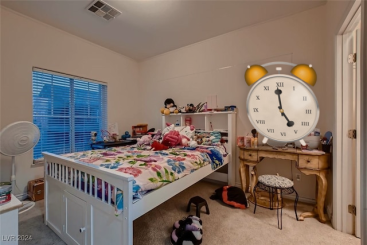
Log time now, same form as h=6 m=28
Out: h=4 m=59
